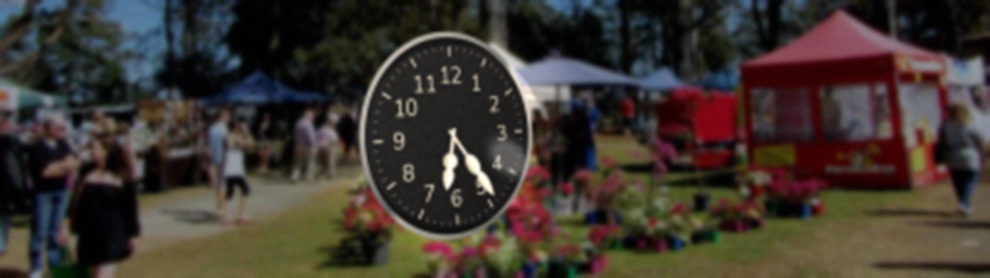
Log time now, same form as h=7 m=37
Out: h=6 m=24
